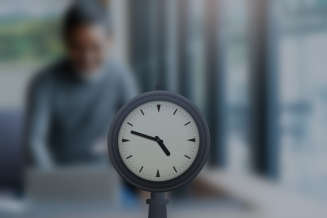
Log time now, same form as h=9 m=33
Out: h=4 m=48
